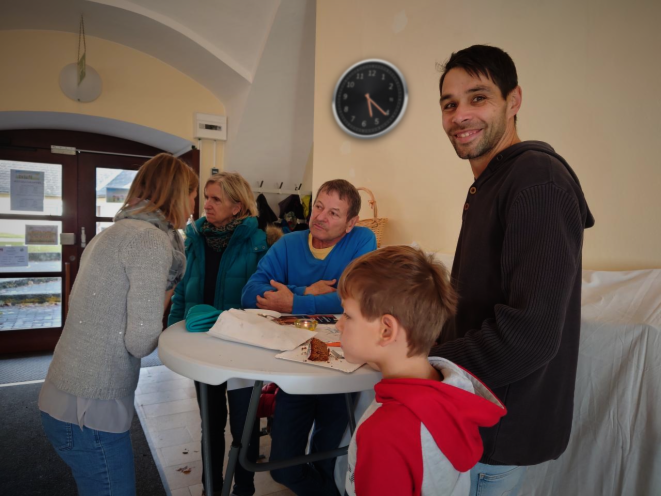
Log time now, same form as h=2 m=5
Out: h=5 m=21
